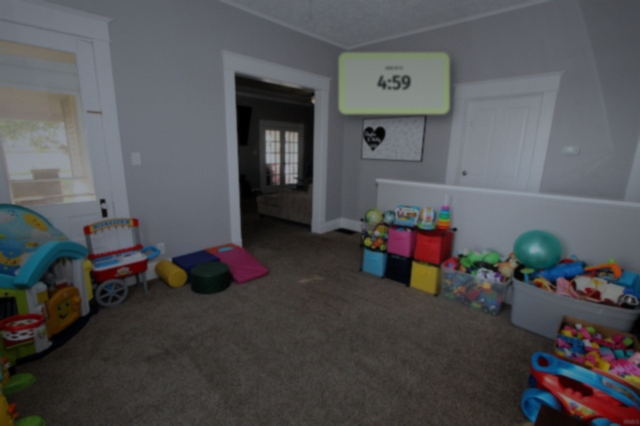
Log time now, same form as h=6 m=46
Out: h=4 m=59
